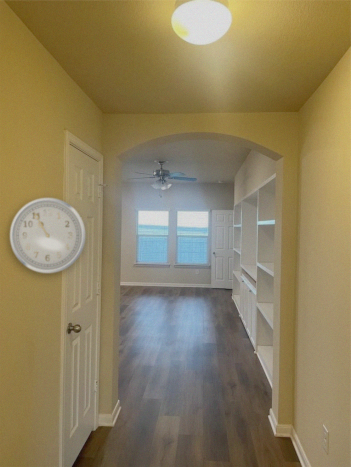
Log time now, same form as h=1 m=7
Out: h=10 m=55
